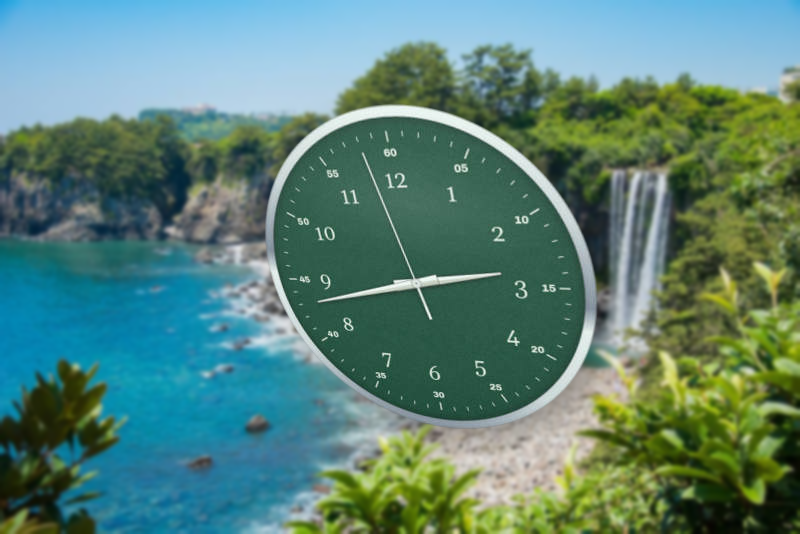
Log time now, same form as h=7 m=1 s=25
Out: h=2 m=42 s=58
